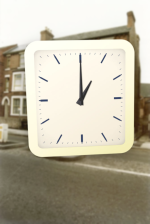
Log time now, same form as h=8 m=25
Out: h=1 m=0
